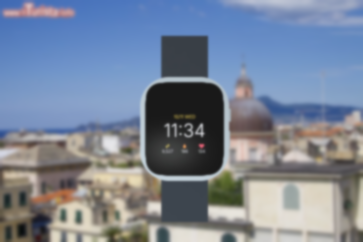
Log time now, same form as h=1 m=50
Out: h=11 m=34
